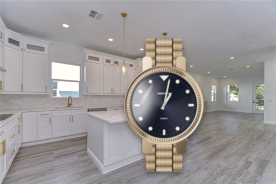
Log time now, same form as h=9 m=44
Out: h=1 m=2
